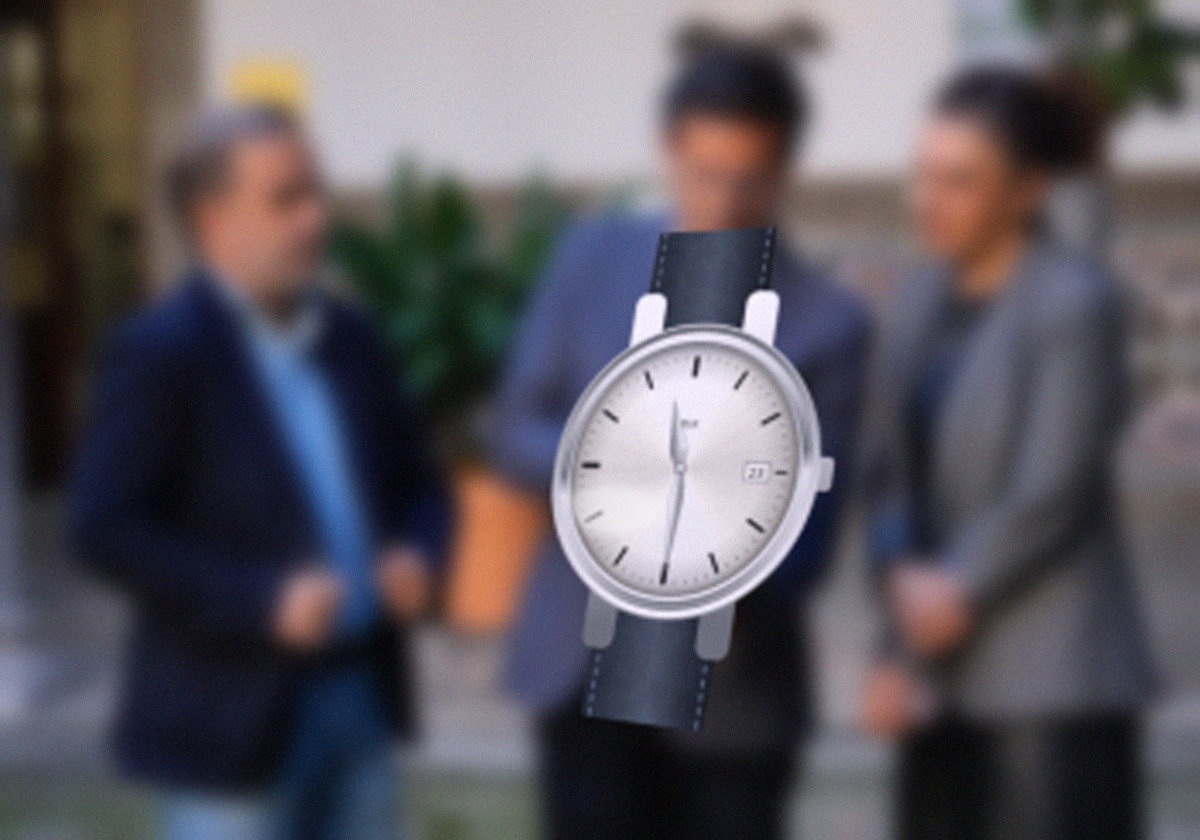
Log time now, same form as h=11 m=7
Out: h=11 m=30
